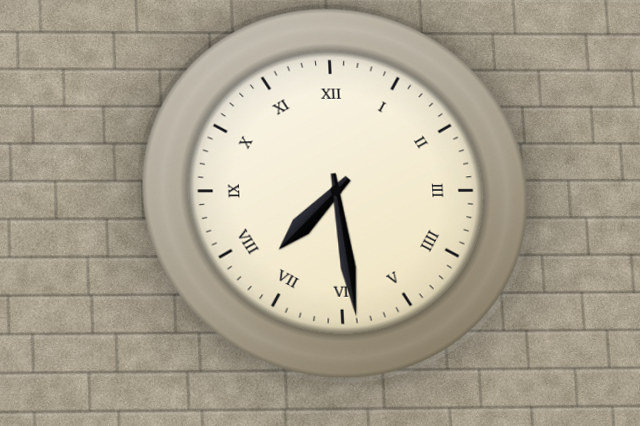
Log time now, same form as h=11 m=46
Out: h=7 m=29
